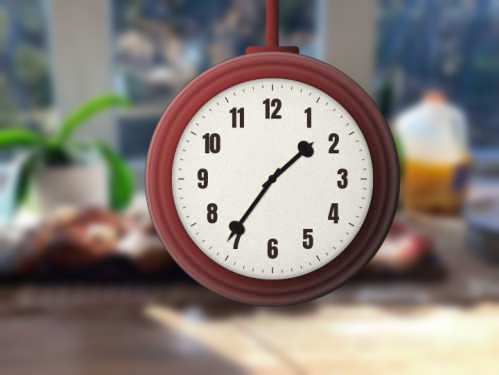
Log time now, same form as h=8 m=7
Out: h=1 m=36
